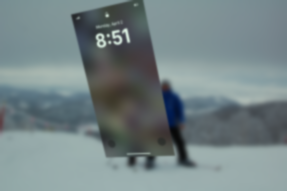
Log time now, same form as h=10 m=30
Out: h=8 m=51
